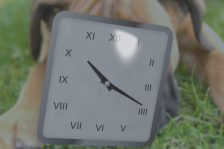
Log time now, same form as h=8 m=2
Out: h=10 m=19
